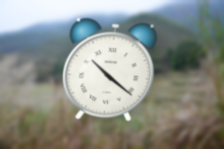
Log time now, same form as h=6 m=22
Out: h=10 m=21
